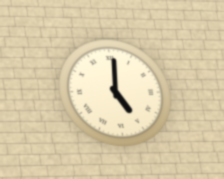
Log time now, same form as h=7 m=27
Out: h=5 m=1
